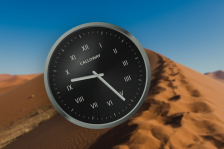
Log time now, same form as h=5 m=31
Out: h=9 m=26
